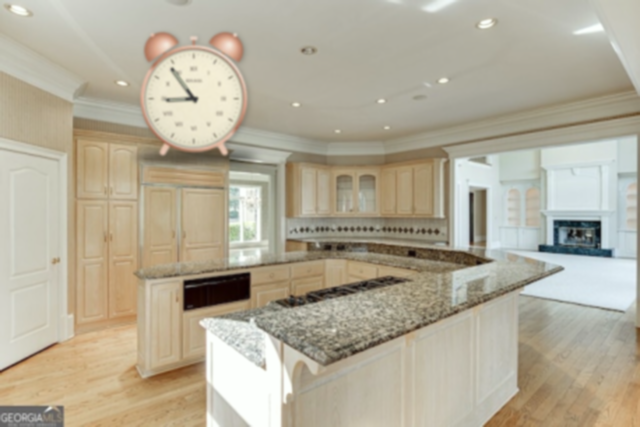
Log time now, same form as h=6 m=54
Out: h=8 m=54
